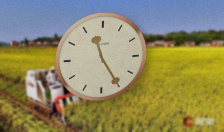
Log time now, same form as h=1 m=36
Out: h=11 m=25
